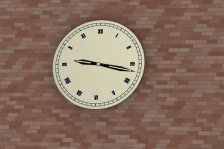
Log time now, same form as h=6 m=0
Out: h=9 m=17
